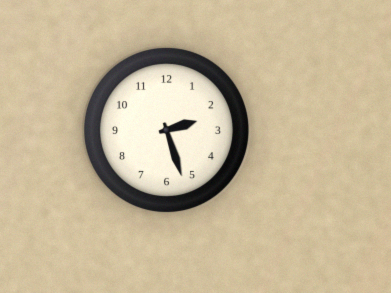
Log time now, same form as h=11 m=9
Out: h=2 m=27
